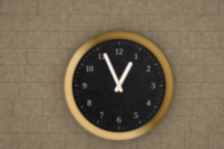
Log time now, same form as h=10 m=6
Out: h=12 m=56
